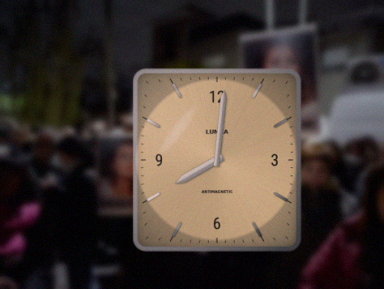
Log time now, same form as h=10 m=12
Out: h=8 m=1
